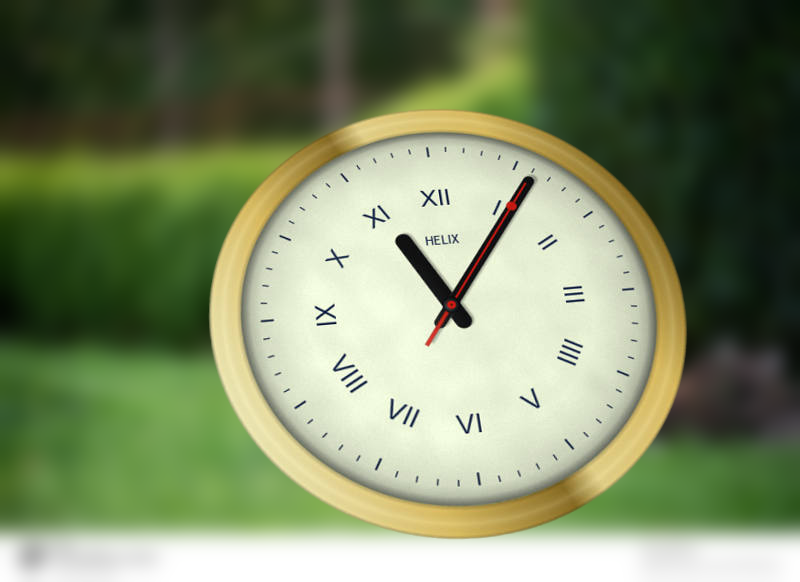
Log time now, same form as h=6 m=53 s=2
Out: h=11 m=6 s=6
